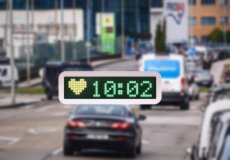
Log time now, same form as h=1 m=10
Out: h=10 m=2
